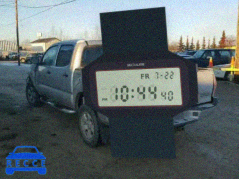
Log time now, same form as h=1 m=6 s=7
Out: h=10 m=44 s=40
